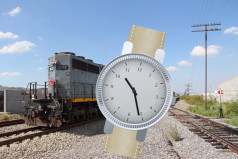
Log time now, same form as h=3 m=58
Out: h=10 m=26
